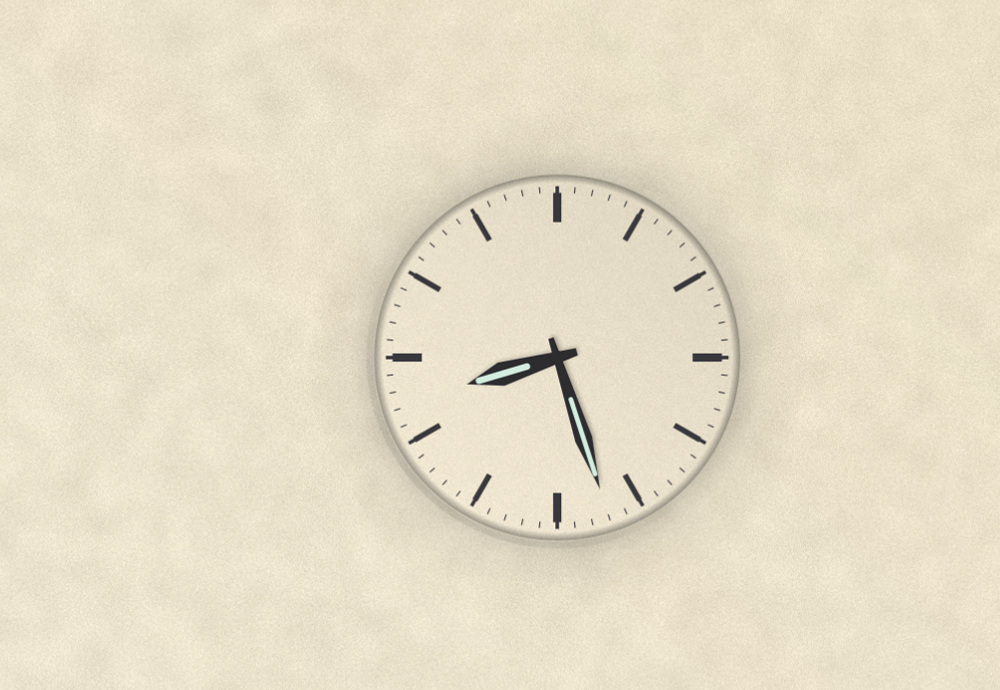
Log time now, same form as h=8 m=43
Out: h=8 m=27
